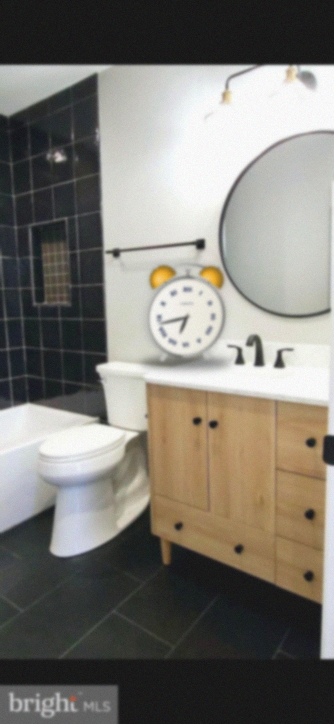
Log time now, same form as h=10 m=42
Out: h=6 m=43
